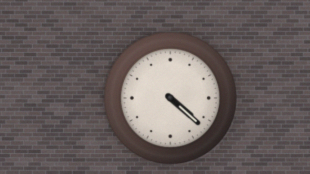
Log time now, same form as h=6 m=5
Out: h=4 m=22
